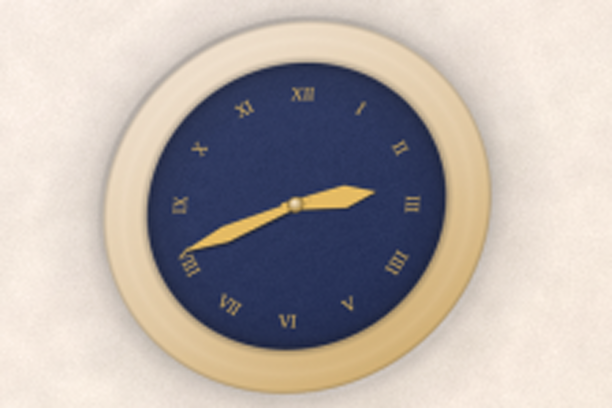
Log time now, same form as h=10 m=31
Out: h=2 m=41
